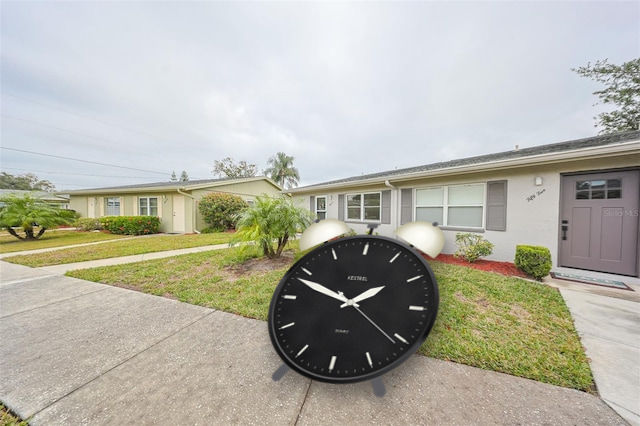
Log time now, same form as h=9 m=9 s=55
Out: h=1 m=48 s=21
